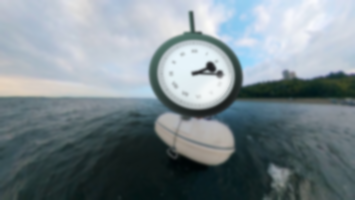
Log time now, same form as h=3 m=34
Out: h=2 m=16
